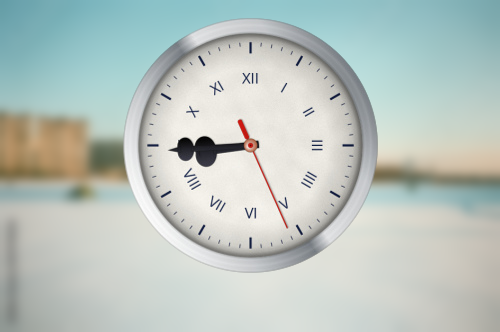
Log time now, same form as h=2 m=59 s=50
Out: h=8 m=44 s=26
